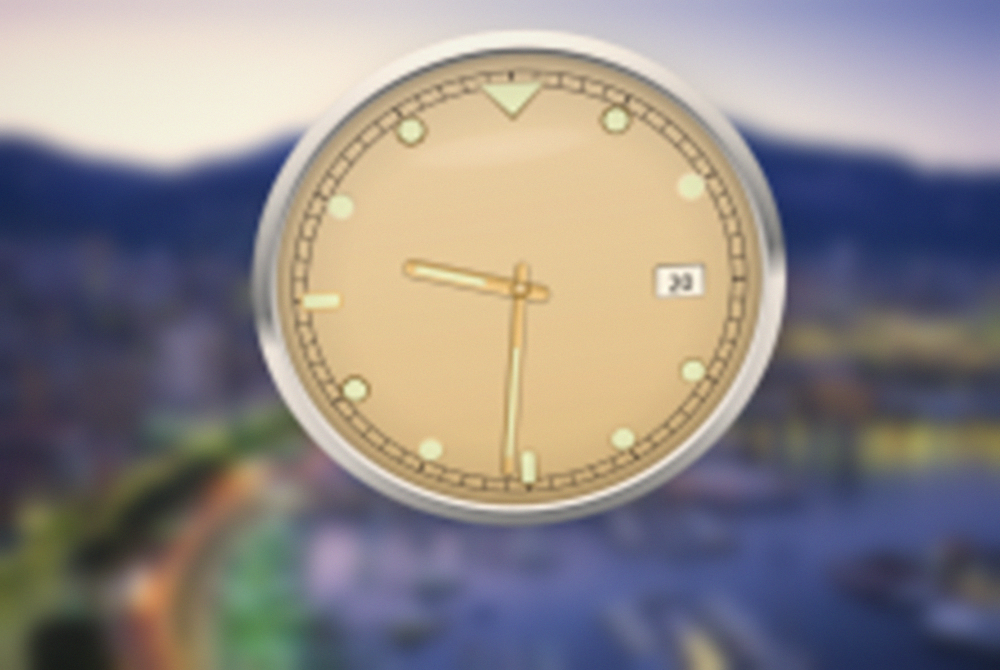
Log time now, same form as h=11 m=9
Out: h=9 m=31
